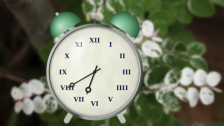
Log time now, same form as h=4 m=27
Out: h=6 m=40
